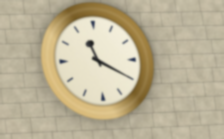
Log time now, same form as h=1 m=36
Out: h=11 m=20
